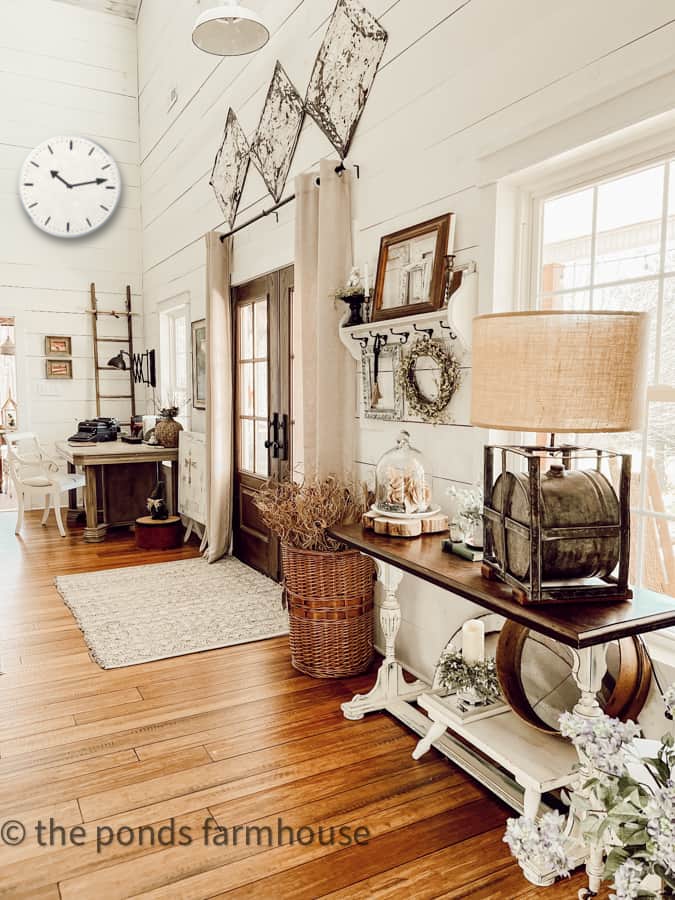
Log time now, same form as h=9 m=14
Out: h=10 m=13
